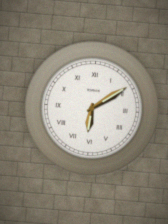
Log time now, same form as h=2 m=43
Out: h=6 m=9
